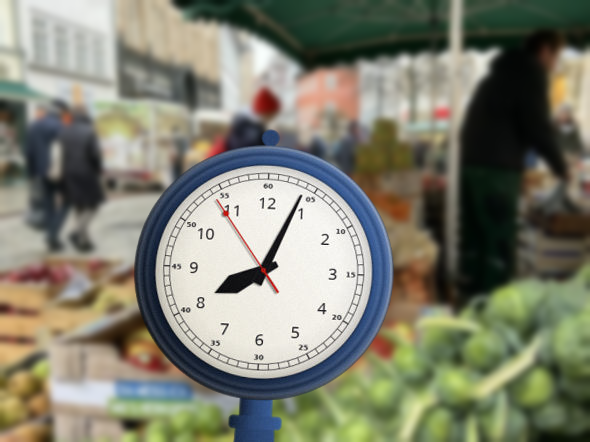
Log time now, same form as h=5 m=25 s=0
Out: h=8 m=3 s=54
